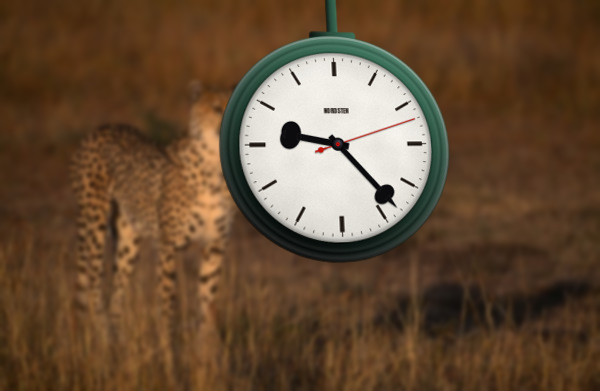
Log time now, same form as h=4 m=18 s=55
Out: h=9 m=23 s=12
